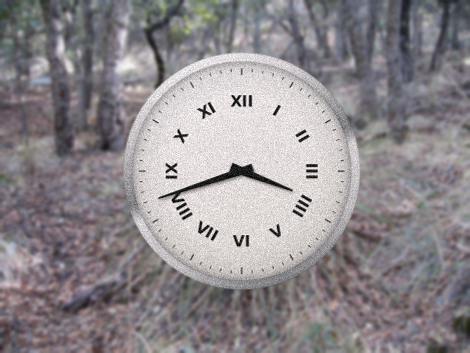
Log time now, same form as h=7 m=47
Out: h=3 m=42
